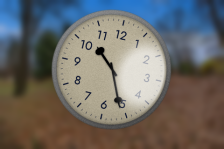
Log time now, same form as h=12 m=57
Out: h=10 m=26
